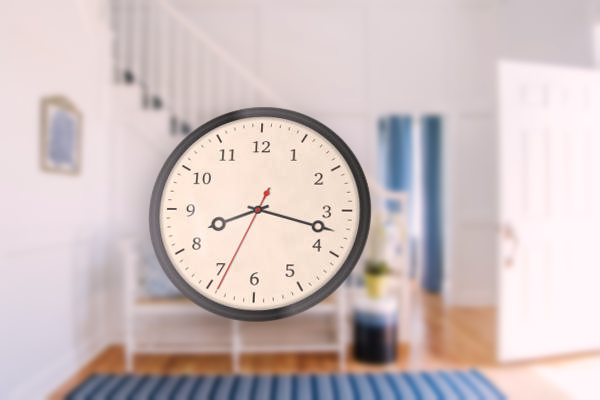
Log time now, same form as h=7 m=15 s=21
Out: h=8 m=17 s=34
